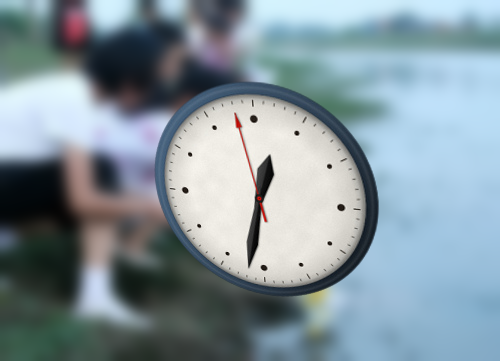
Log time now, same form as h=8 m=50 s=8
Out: h=12 m=31 s=58
